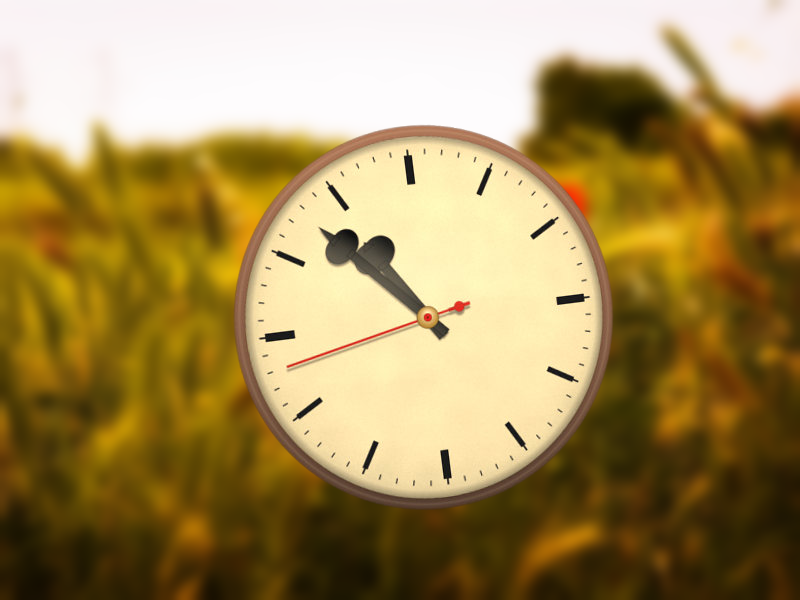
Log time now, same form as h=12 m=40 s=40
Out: h=10 m=52 s=43
